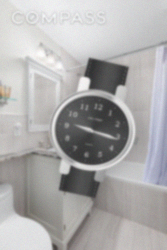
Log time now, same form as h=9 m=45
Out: h=9 m=16
